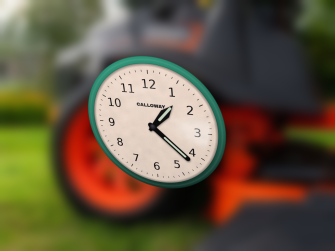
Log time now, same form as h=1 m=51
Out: h=1 m=22
